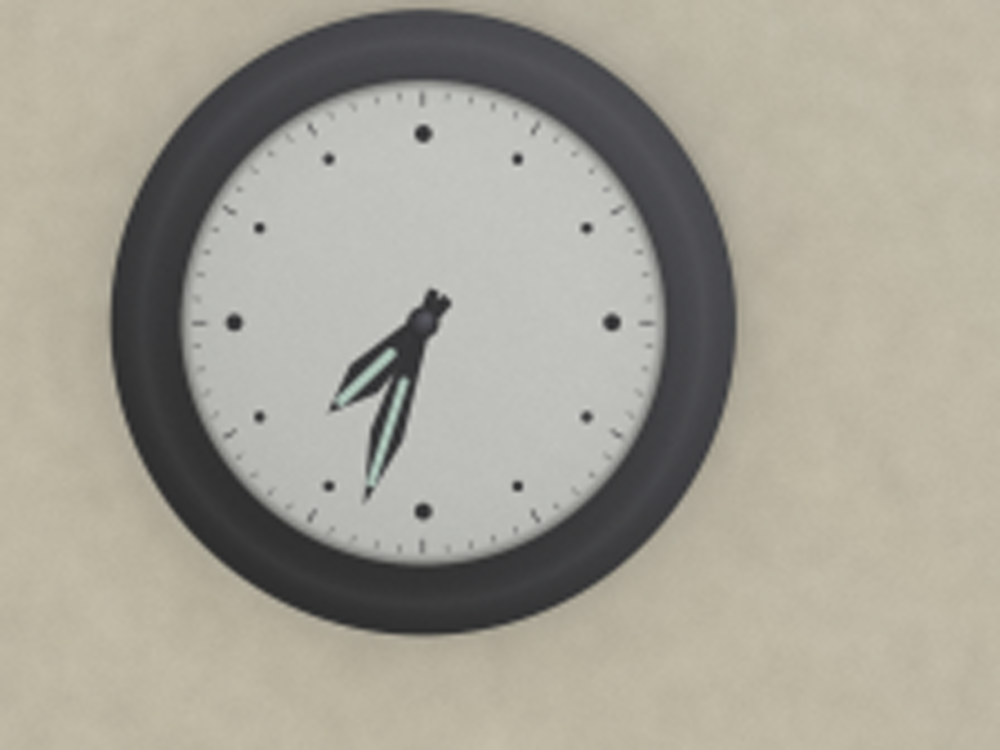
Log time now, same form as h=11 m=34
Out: h=7 m=33
